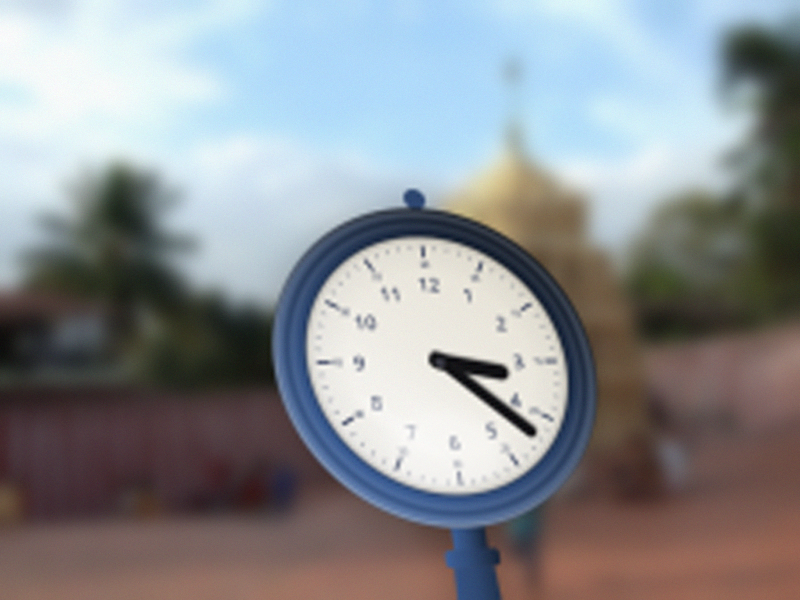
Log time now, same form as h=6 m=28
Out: h=3 m=22
